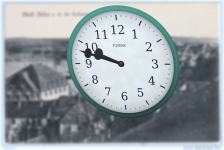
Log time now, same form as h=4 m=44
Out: h=9 m=48
